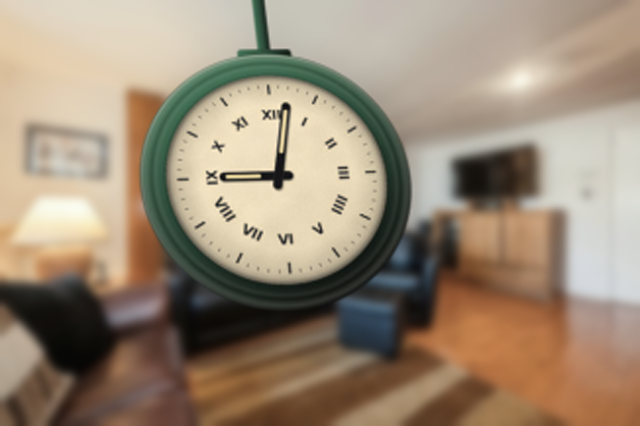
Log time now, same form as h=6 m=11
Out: h=9 m=2
